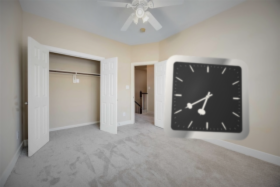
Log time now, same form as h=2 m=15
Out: h=6 m=40
